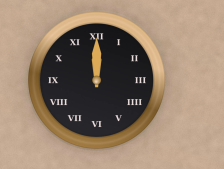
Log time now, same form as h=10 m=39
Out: h=12 m=0
